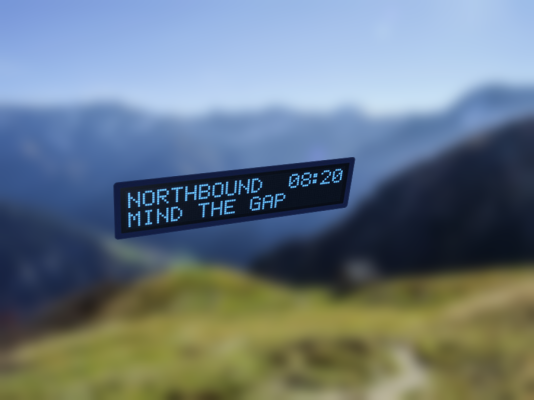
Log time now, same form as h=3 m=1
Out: h=8 m=20
